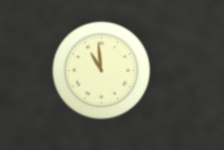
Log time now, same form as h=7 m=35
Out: h=10 m=59
